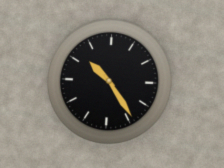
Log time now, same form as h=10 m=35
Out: h=10 m=24
